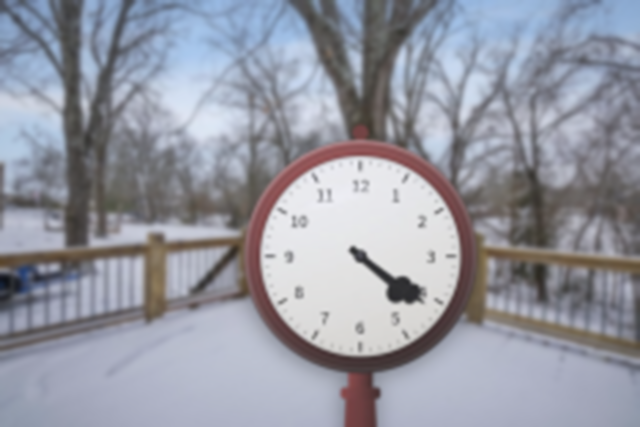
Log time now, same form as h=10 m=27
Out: h=4 m=21
